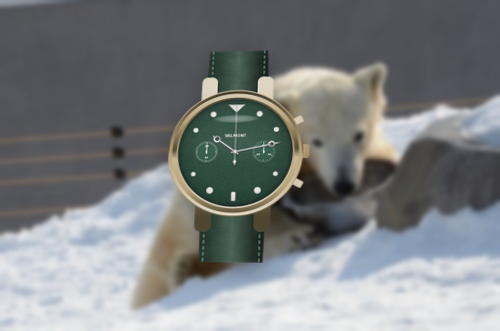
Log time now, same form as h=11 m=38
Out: h=10 m=13
